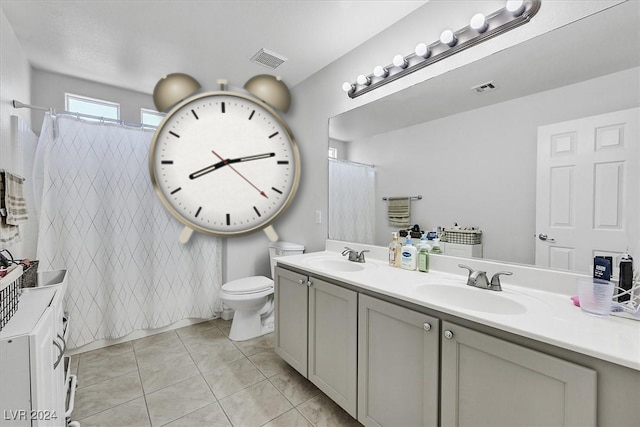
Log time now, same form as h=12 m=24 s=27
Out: h=8 m=13 s=22
